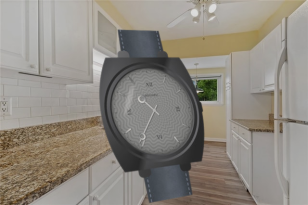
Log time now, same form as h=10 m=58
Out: h=10 m=36
